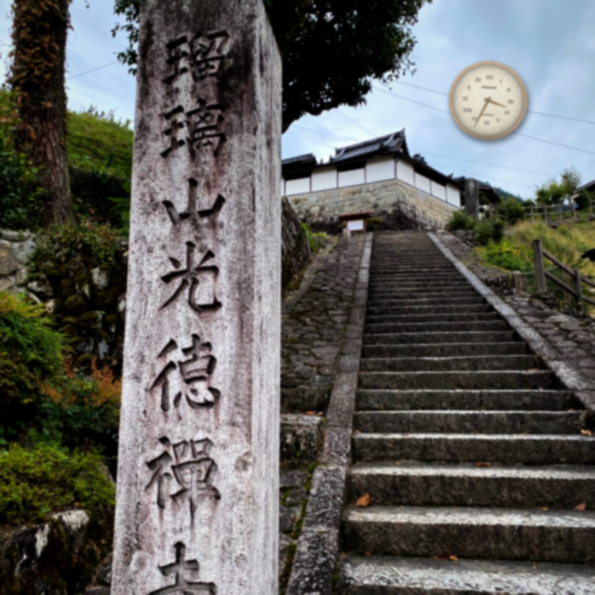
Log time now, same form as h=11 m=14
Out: h=3 m=34
